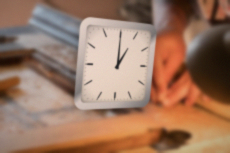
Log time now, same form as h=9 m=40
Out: h=1 m=0
